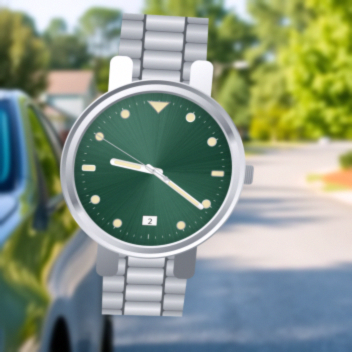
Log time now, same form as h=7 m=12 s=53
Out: h=9 m=20 s=50
